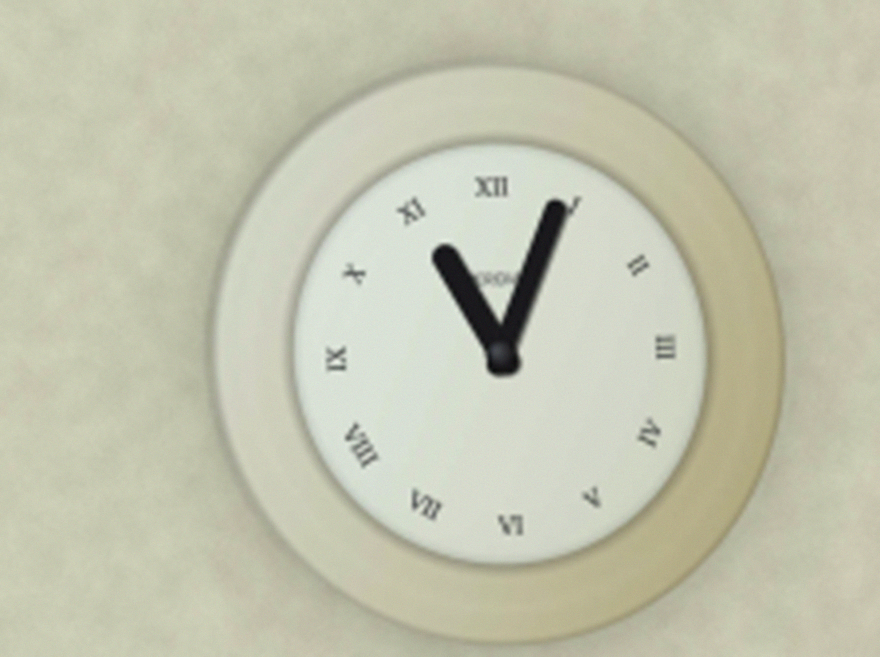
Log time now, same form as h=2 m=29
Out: h=11 m=4
